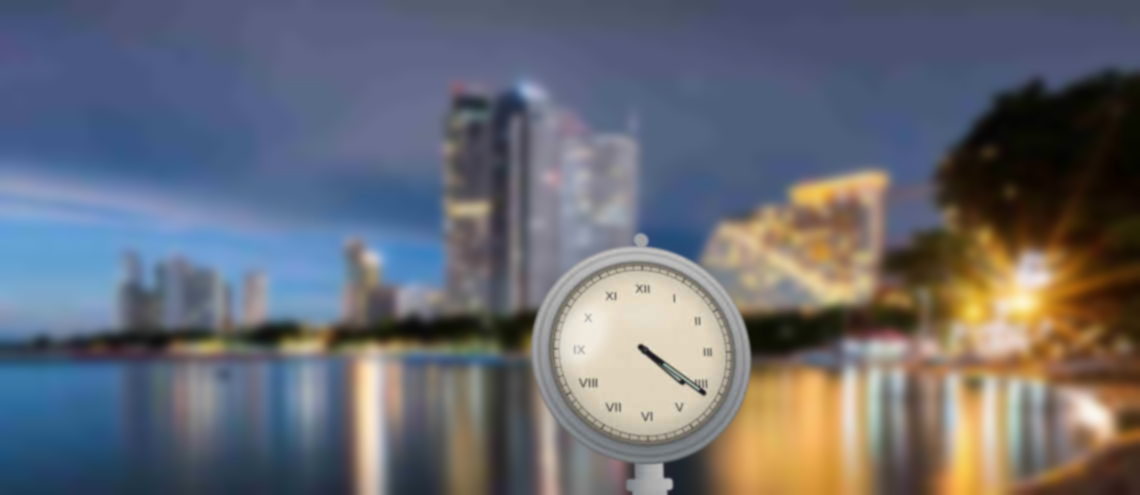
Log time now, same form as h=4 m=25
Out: h=4 m=21
